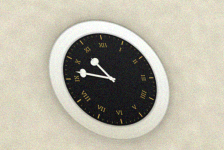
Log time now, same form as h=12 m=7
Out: h=10 m=47
